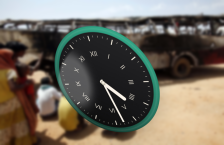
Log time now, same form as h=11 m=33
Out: h=4 m=28
